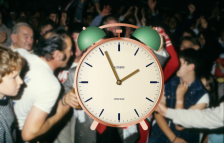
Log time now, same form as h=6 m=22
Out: h=1 m=56
